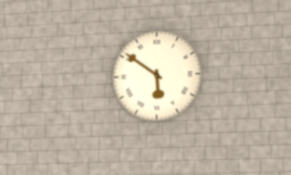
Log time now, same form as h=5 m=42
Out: h=5 m=51
